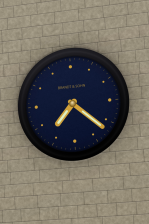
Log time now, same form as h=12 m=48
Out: h=7 m=22
